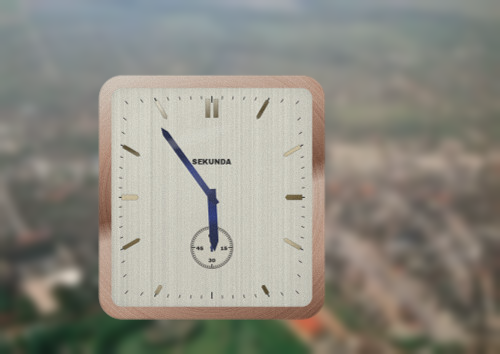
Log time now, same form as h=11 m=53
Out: h=5 m=54
